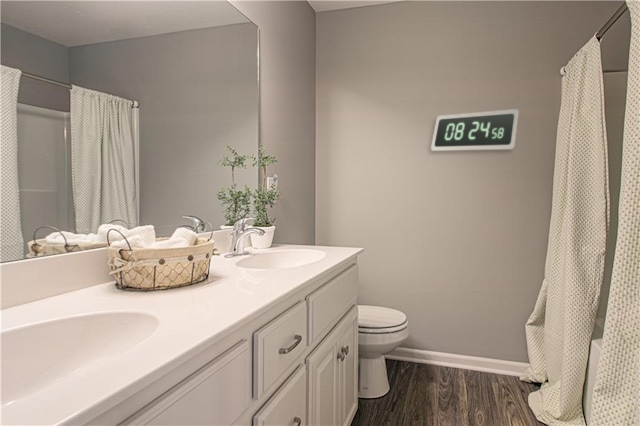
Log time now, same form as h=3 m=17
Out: h=8 m=24
